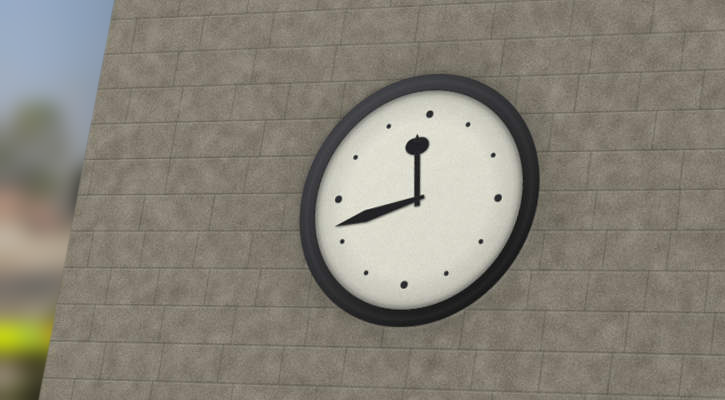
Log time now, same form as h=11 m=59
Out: h=11 m=42
